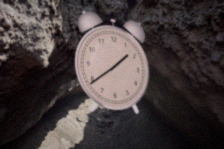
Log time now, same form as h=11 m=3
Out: h=1 m=39
